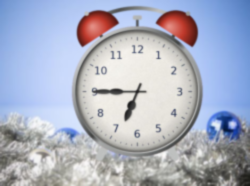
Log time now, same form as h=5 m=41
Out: h=6 m=45
